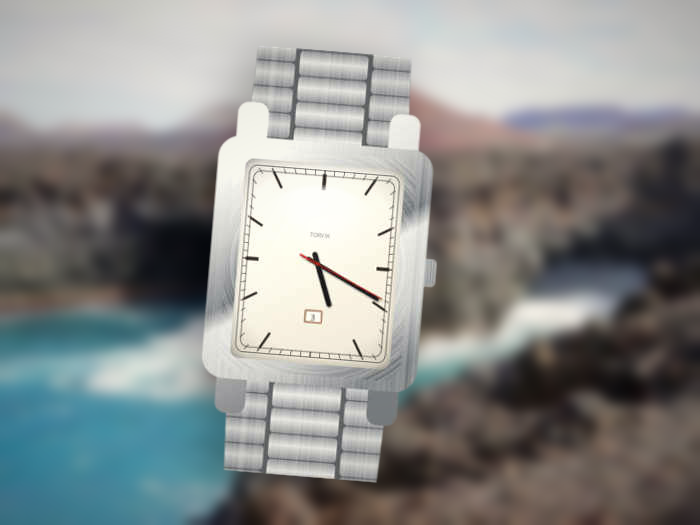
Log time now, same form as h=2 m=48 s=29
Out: h=5 m=19 s=19
